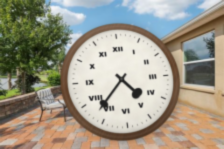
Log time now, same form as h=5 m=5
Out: h=4 m=37
